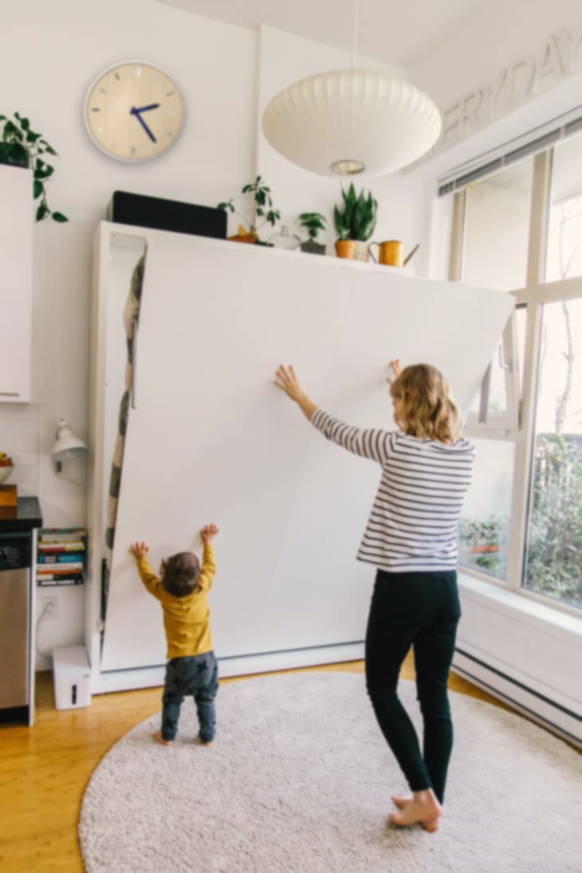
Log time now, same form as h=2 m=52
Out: h=2 m=24
